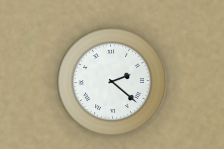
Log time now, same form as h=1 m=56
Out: h=2 m=22
